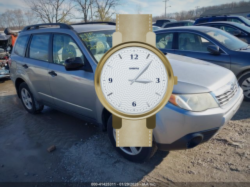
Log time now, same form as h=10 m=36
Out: h=3 m=7
